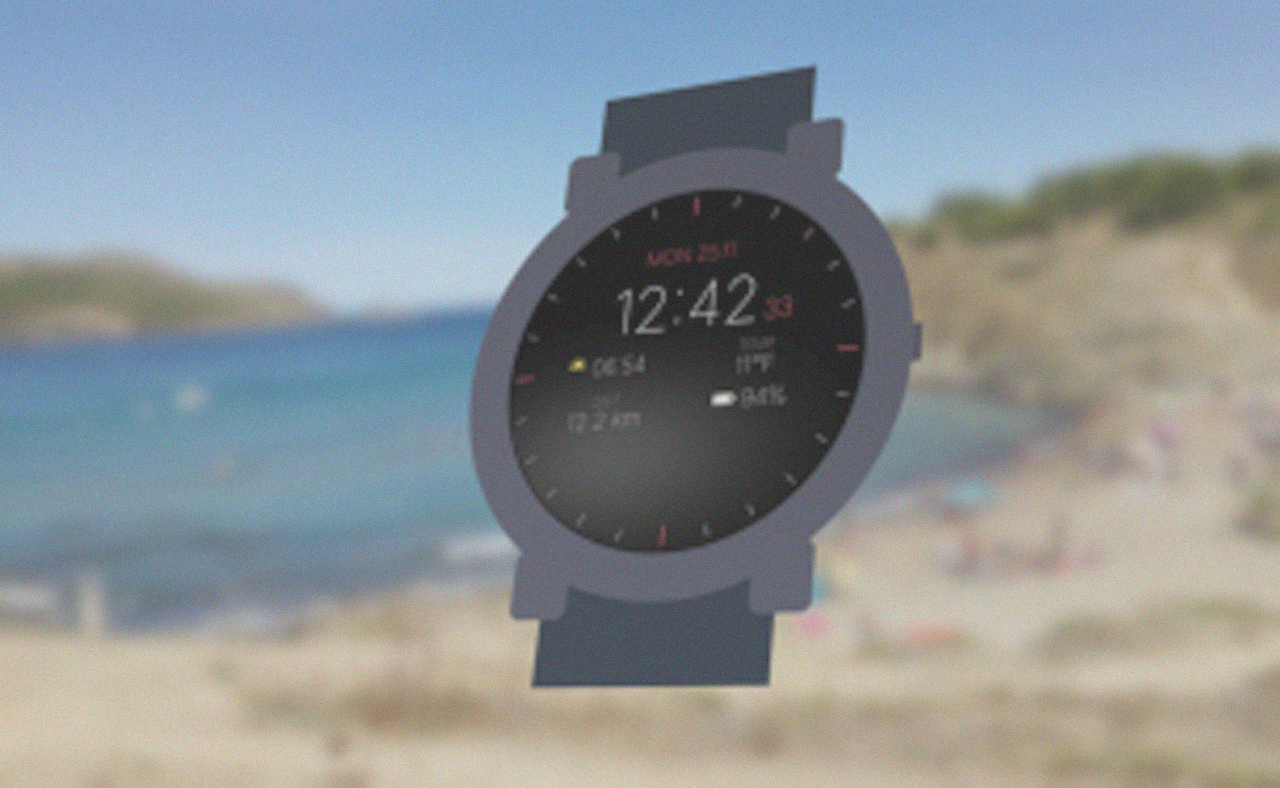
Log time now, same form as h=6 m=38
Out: h=12 m=42
